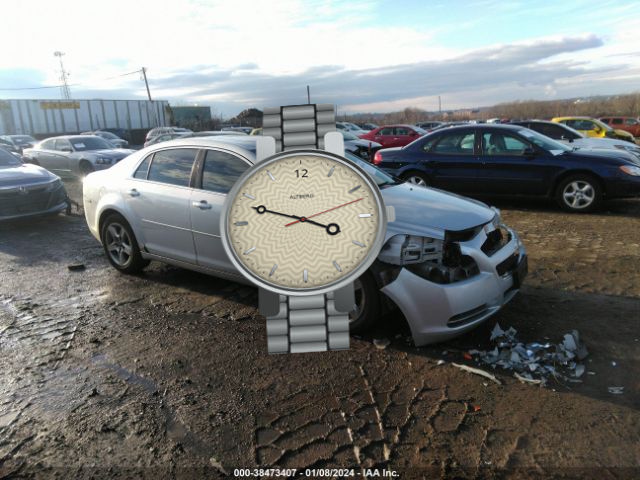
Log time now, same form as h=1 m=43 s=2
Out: h=3 m=48 s=12
